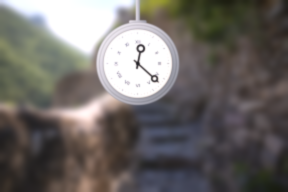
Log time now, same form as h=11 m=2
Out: h=12 m=22
